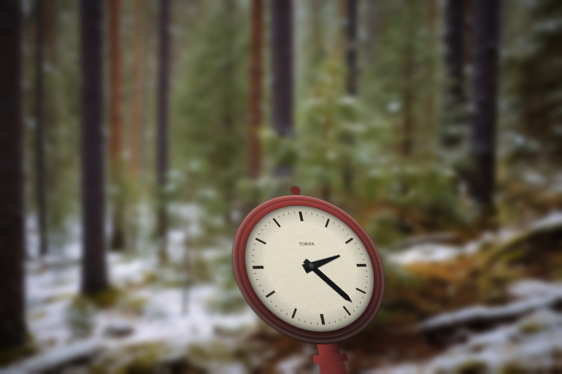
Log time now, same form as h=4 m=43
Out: h=2 m=23
